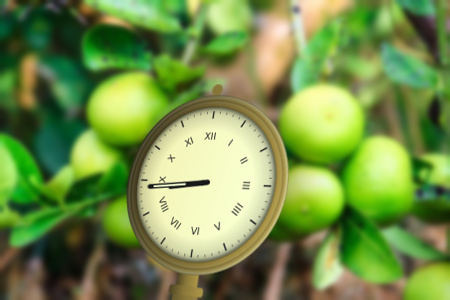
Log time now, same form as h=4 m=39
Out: h=8 m=44
